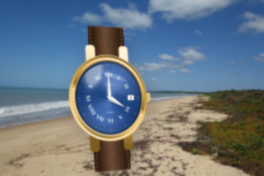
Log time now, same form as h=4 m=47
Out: h=4 m=0
